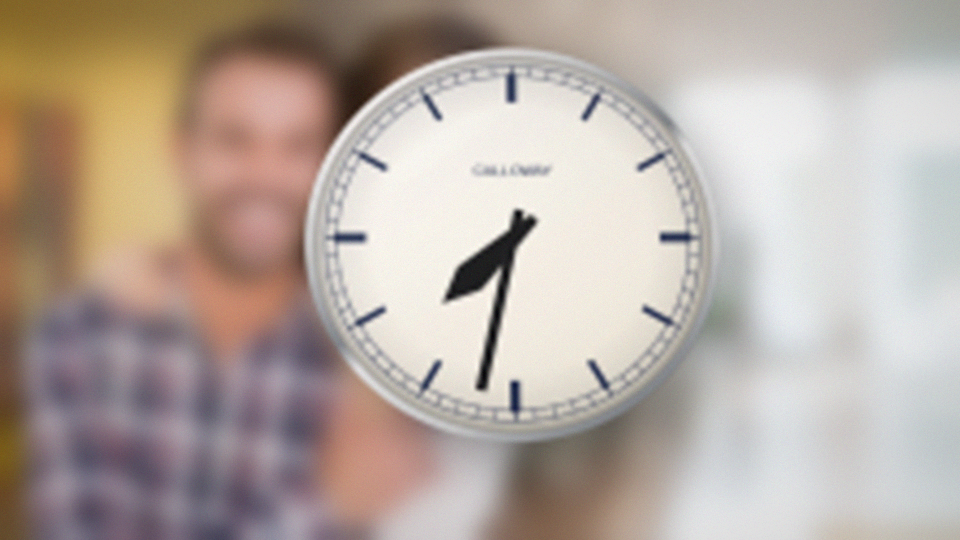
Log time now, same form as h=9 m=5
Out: h=7 m=32
